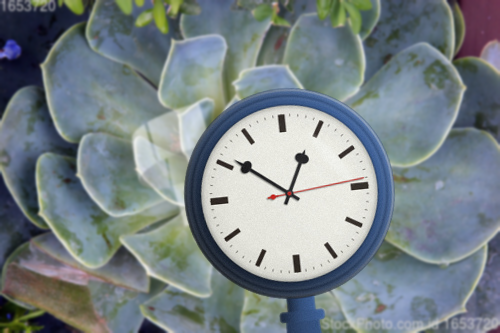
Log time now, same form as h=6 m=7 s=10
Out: h=12 m=51 s=14
